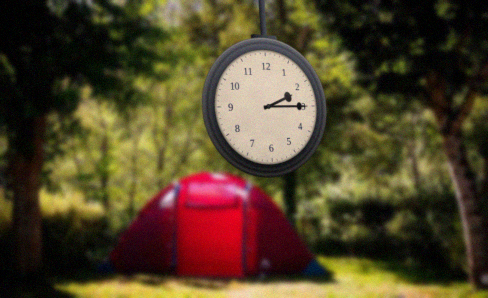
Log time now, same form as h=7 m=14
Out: h=2 m=15
